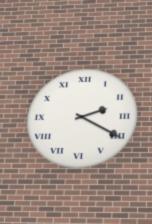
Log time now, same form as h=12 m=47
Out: h=2 m=20
